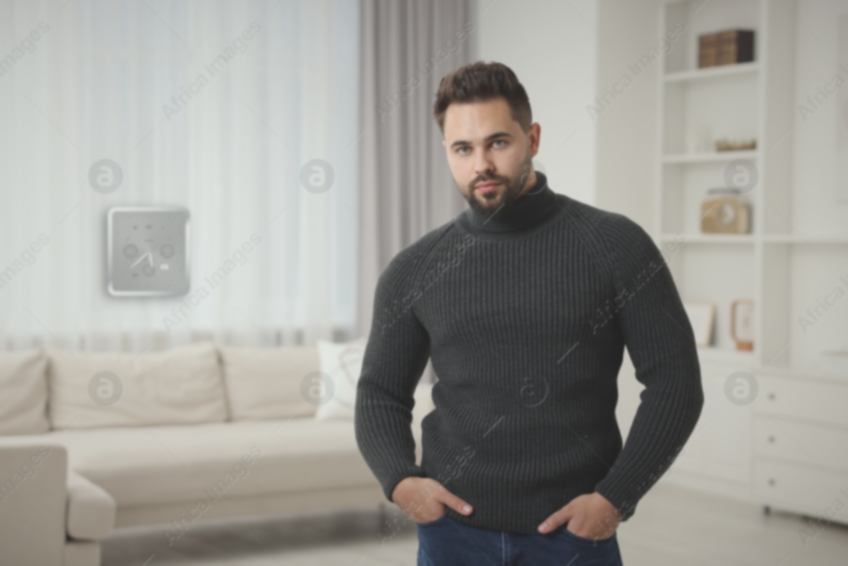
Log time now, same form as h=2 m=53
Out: h=5 m=38
